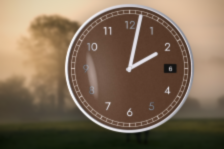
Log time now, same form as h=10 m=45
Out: h=2 m=2
